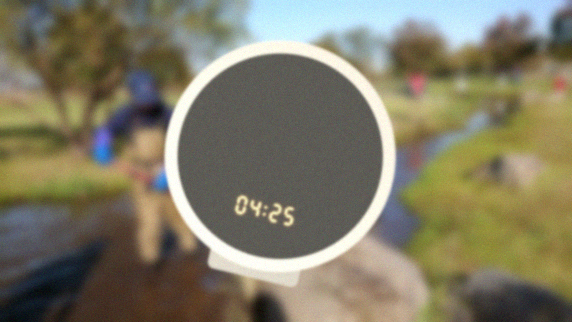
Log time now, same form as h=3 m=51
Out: h=4 m=25
